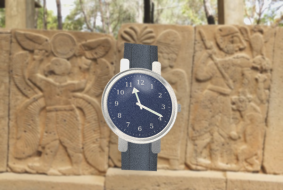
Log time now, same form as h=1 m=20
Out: h=11 m=19
